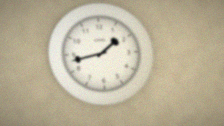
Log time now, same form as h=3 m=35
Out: h=1 m=43
